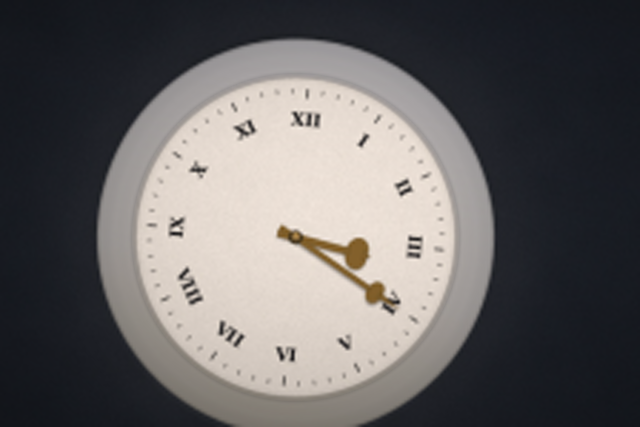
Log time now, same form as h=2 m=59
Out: h=3 m=20
